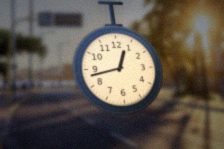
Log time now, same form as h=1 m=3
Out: h=12 m=43
